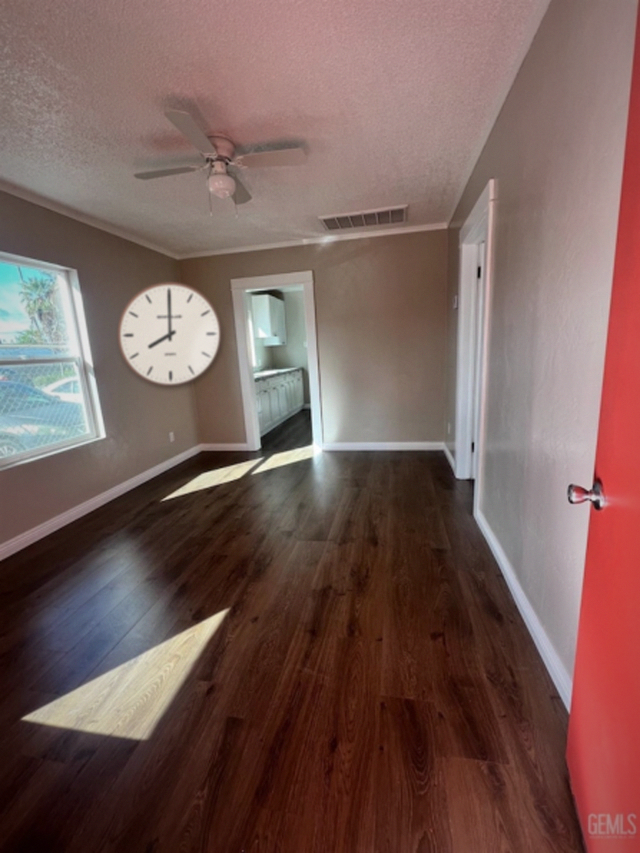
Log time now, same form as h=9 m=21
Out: h=8 m=0
